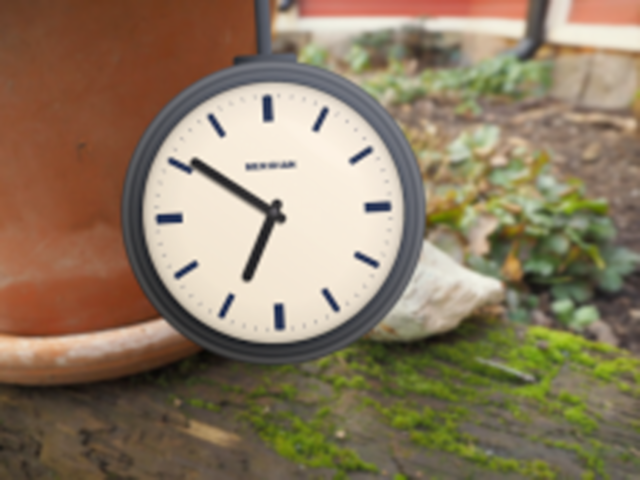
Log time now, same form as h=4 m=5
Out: h=6 m=51
